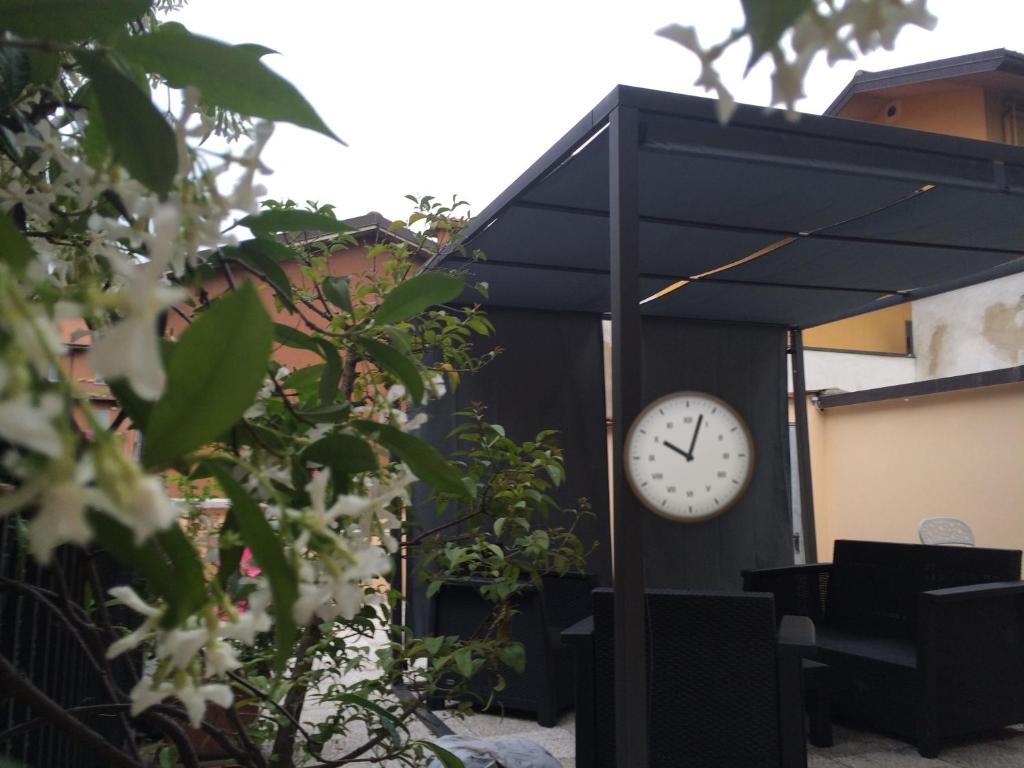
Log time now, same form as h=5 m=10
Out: h=10 m=3
